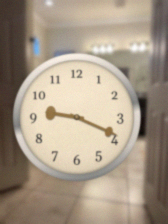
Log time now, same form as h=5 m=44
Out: h=9 m=19
